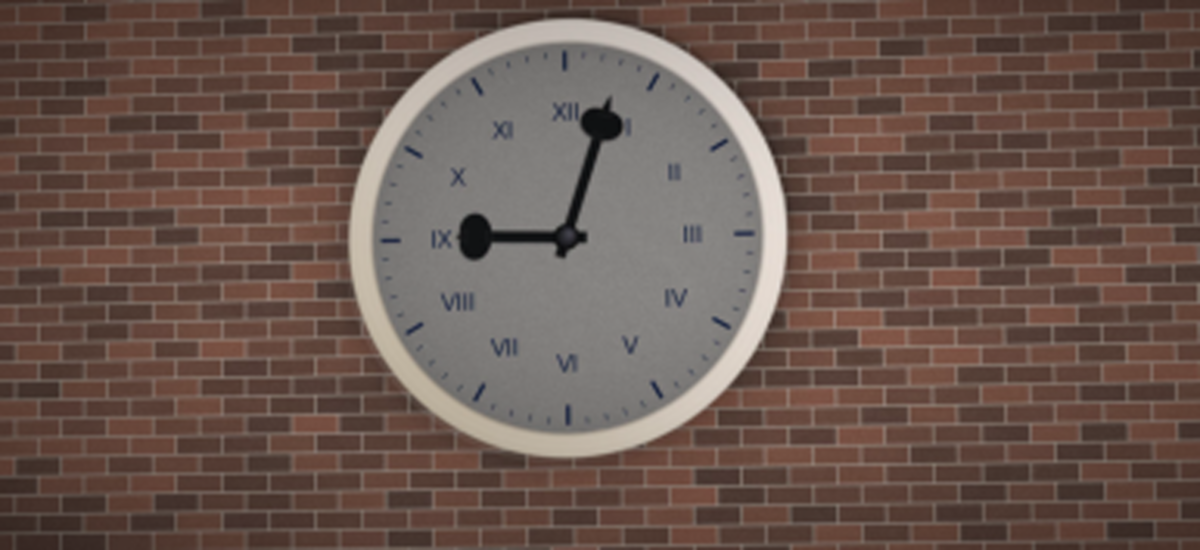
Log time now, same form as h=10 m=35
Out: h=9 m=3
